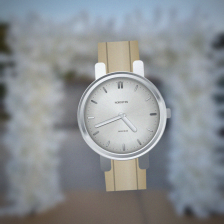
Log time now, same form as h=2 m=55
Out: h=4 m=42
